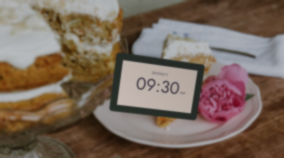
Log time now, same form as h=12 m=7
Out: h=9 m=30
